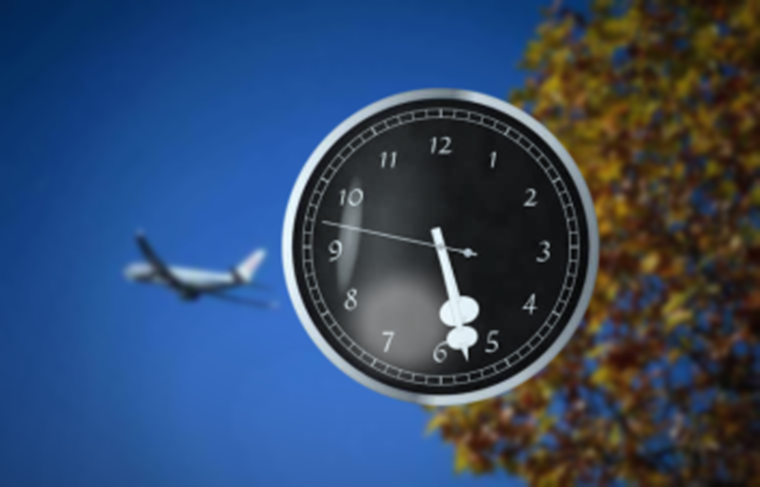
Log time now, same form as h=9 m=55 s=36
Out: h=5 m=27 s=47
